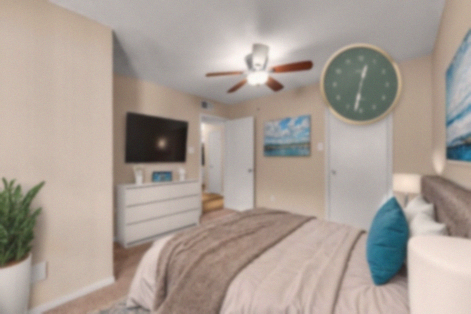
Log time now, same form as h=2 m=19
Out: h=12 m=32
